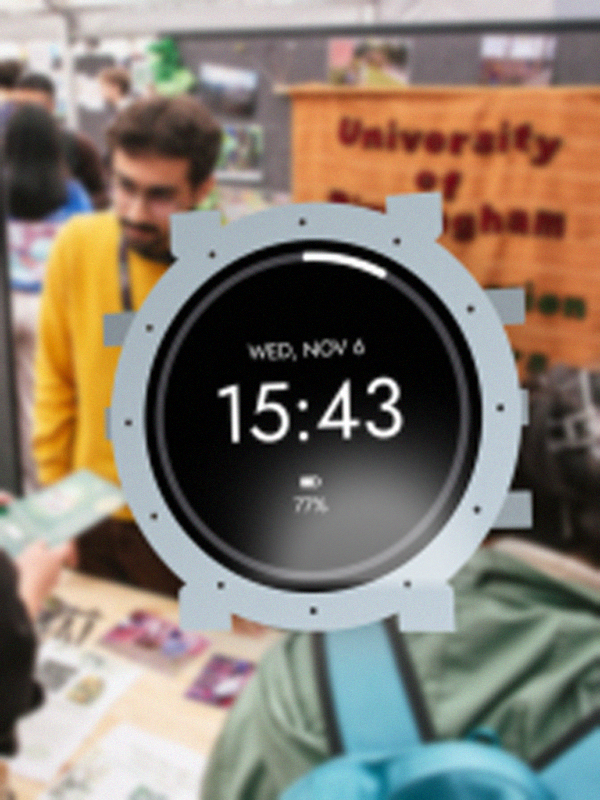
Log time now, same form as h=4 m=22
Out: h=15 m=43
